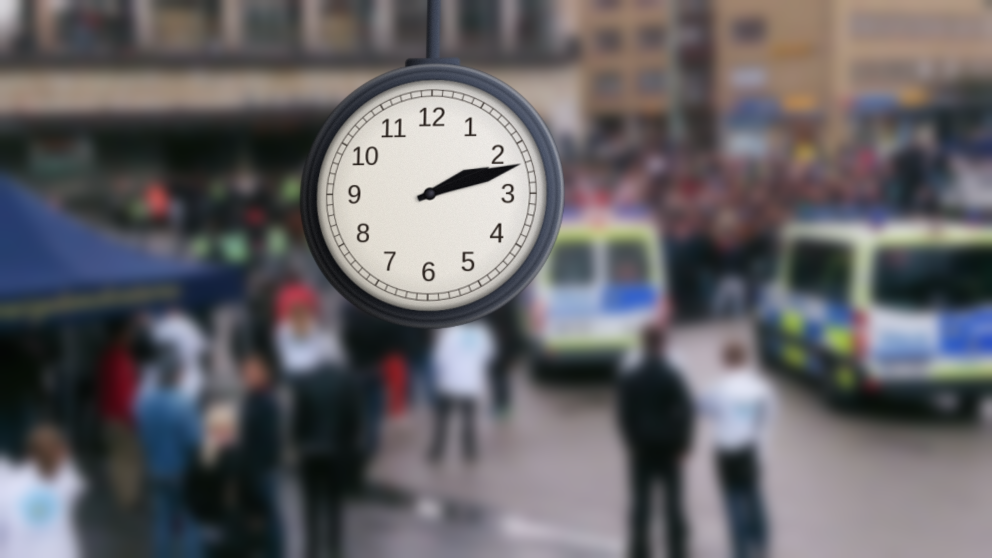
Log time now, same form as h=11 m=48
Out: h=2 m=12
